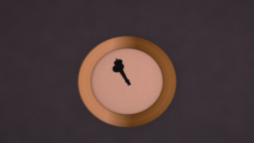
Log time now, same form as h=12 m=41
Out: h=10 m=56
